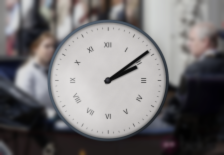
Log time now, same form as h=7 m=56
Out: h=2 m=9
